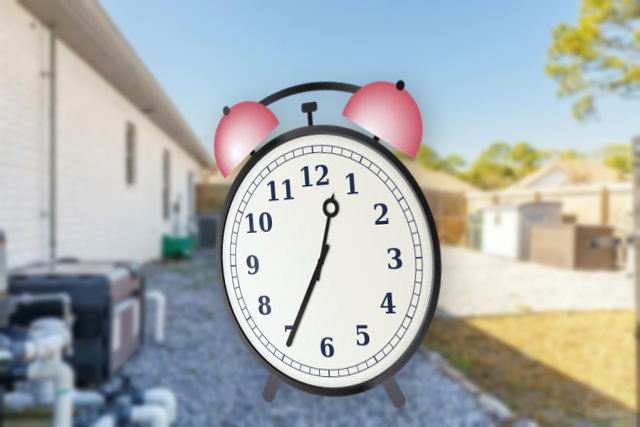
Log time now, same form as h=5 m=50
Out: h=12 m=35
